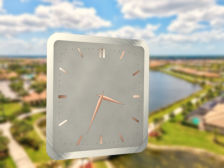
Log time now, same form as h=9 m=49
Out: h=3 m=34
